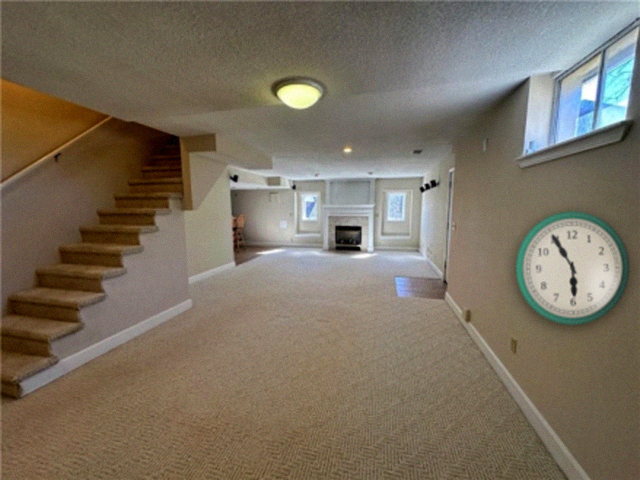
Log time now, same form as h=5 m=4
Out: h=5 m=55
